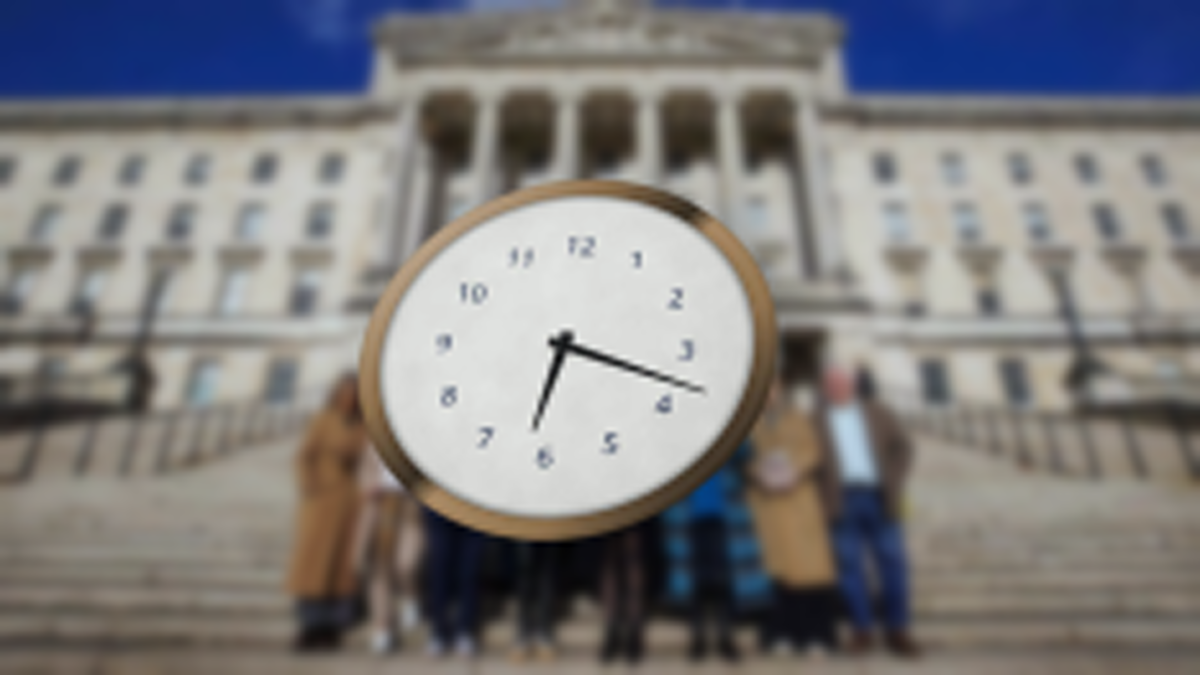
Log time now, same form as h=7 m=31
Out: h=6 m=18
